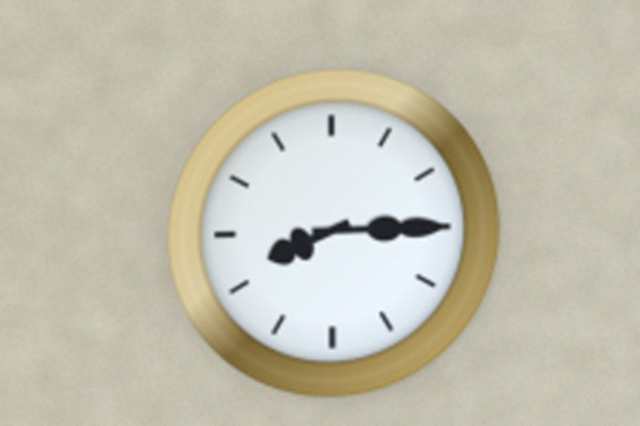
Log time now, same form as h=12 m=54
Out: h=8 m=15
